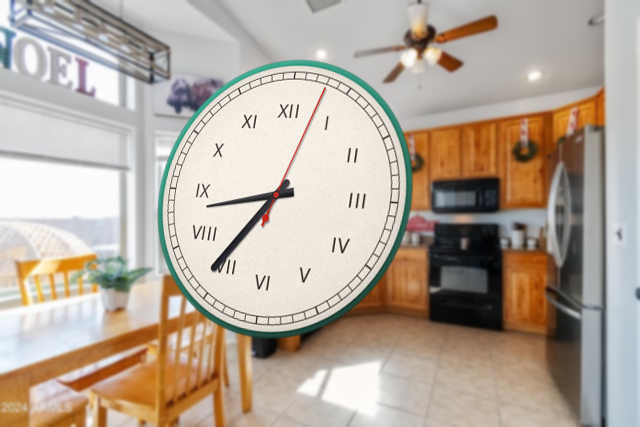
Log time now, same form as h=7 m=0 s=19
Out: h=8 m=36 s=3
